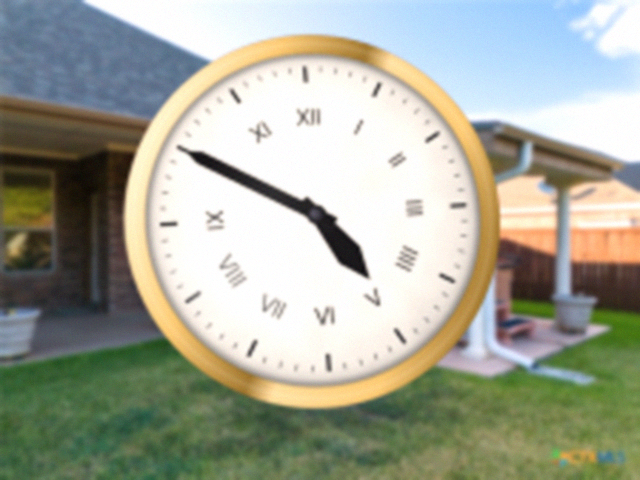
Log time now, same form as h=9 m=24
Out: h=4 m=50
